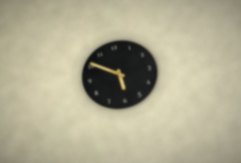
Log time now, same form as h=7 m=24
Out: h=5 m=51
